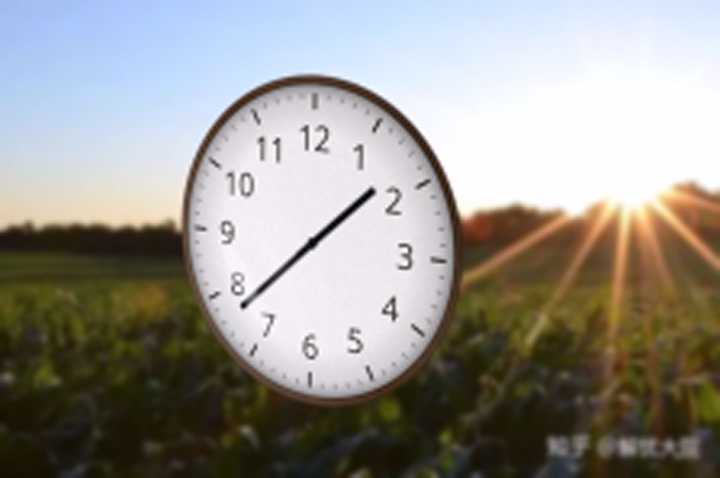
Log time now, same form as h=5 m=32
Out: h=1 m=38
